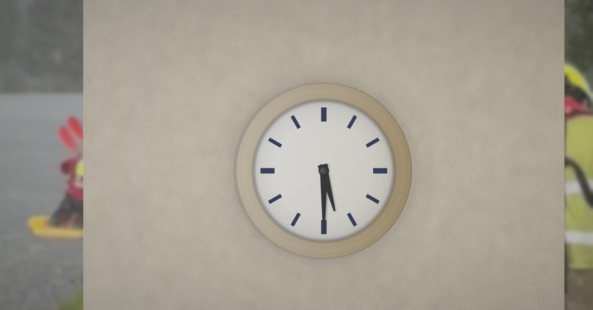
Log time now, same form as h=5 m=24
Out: h=5 m=30
